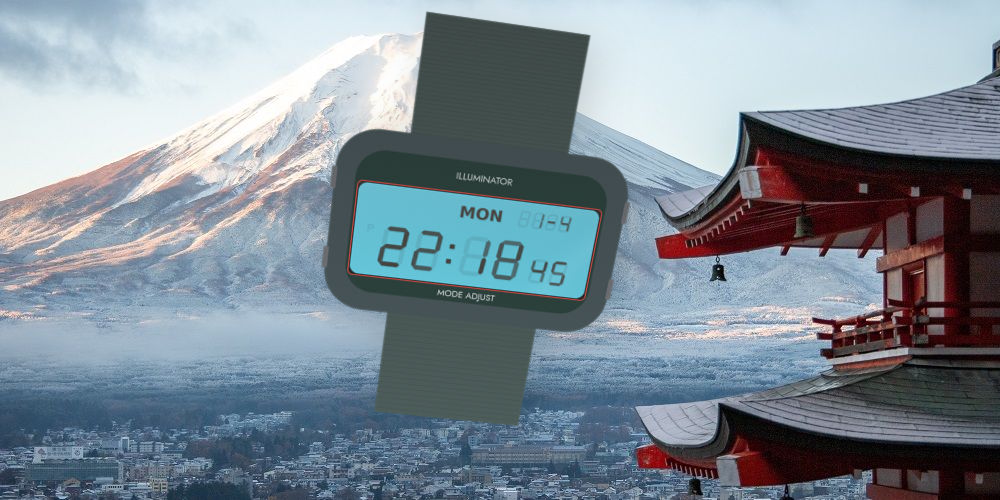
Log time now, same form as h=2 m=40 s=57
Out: h=22 m=18 s=45
